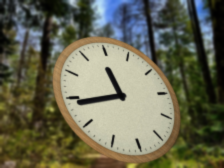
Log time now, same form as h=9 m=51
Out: h=11 m=44
